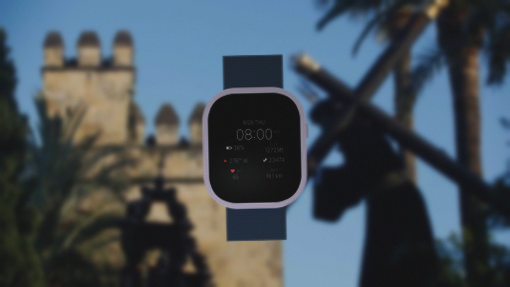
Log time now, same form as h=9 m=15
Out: h=8 m=0
